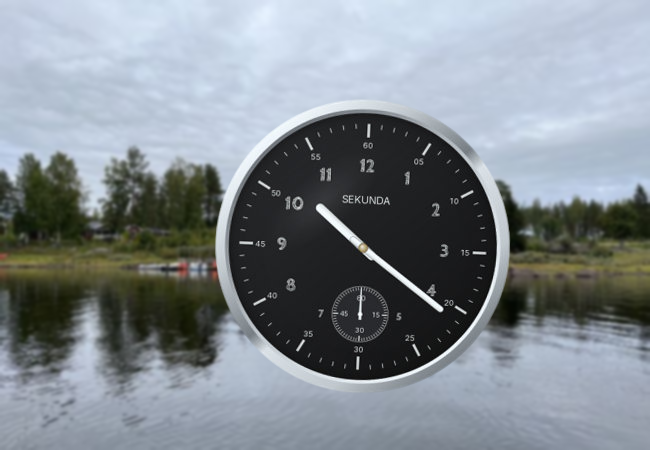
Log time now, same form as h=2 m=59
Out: h=10 m=21
